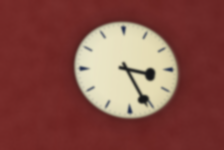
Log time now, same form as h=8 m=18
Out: h=3 m=26
